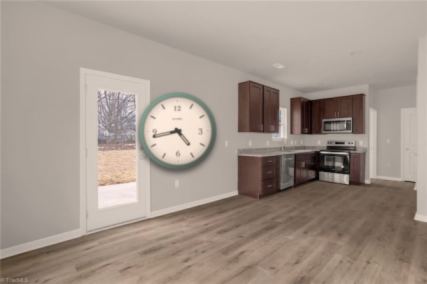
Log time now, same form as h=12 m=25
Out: h=4 m=43
